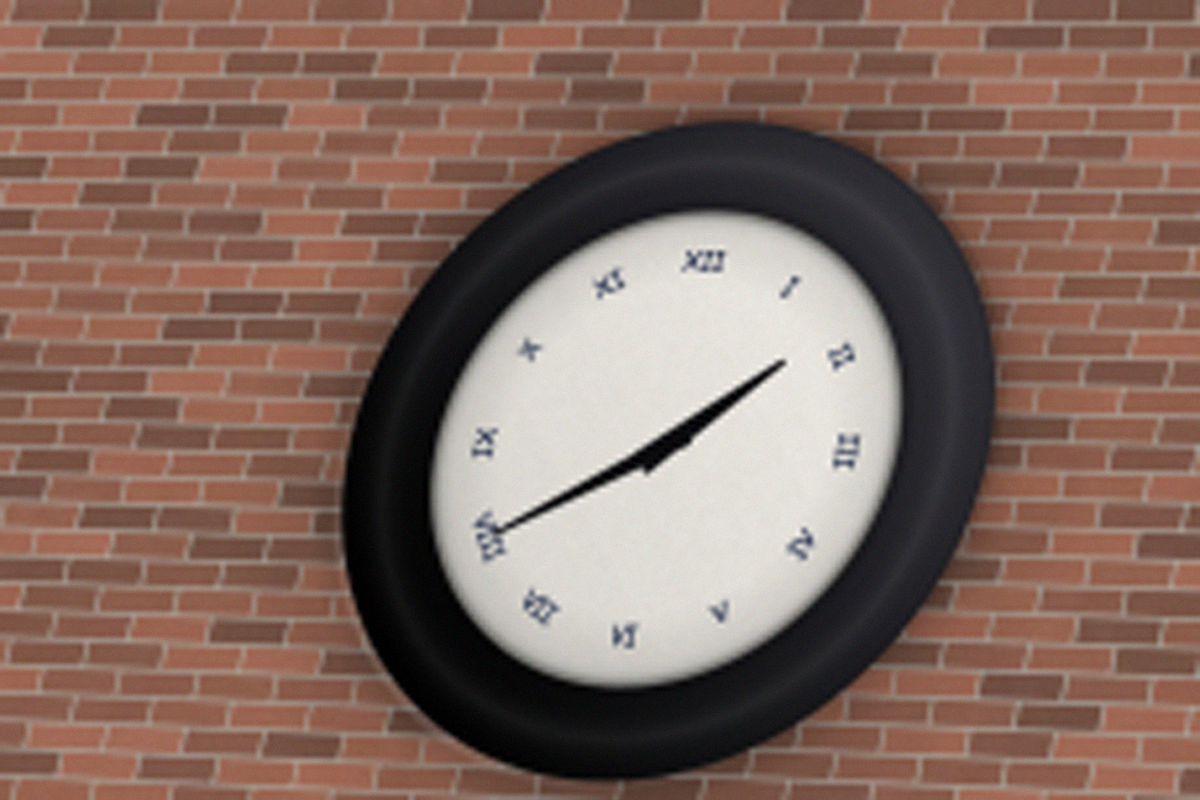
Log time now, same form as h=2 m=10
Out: h=1 m=40
